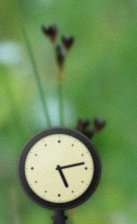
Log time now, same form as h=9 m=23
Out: h=5 m=13
